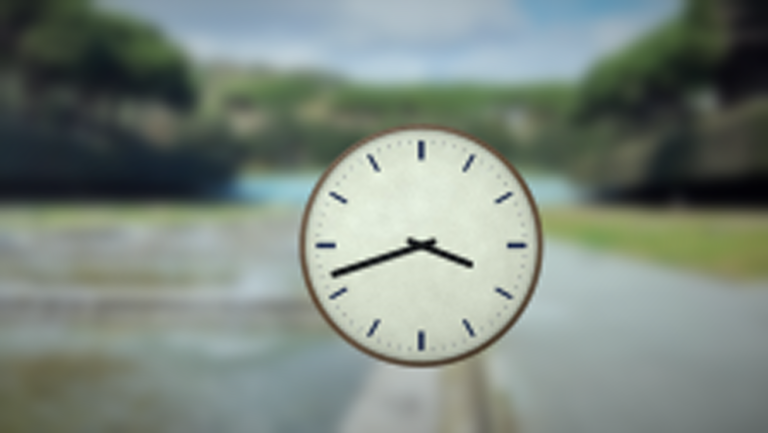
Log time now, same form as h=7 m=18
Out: h=3 m=42
